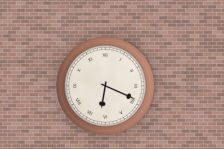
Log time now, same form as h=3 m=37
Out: h=6 m=19
